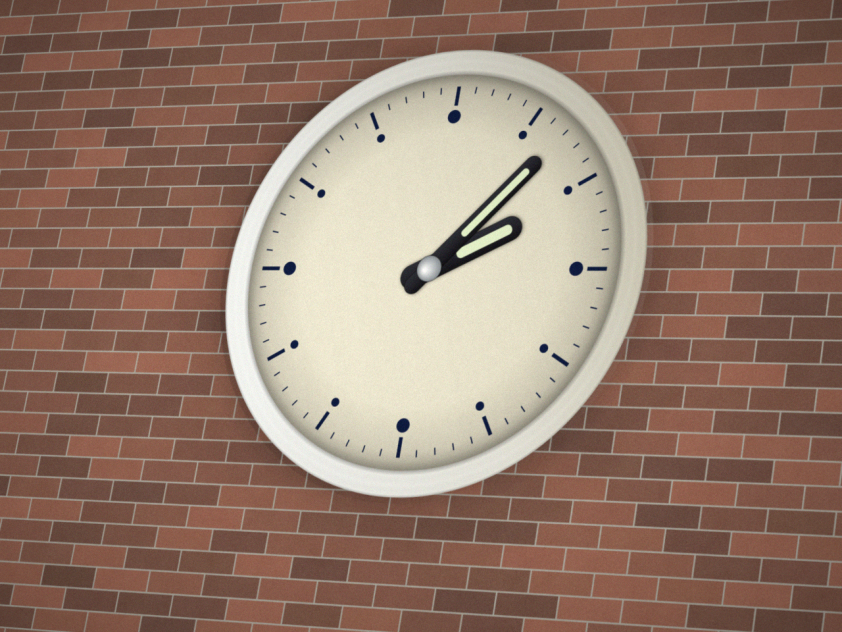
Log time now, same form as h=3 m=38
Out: h=2 m=7
